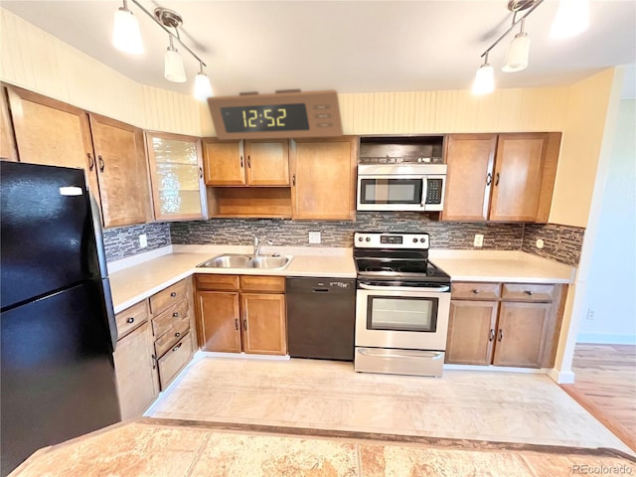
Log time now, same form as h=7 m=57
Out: h=12 m=52
